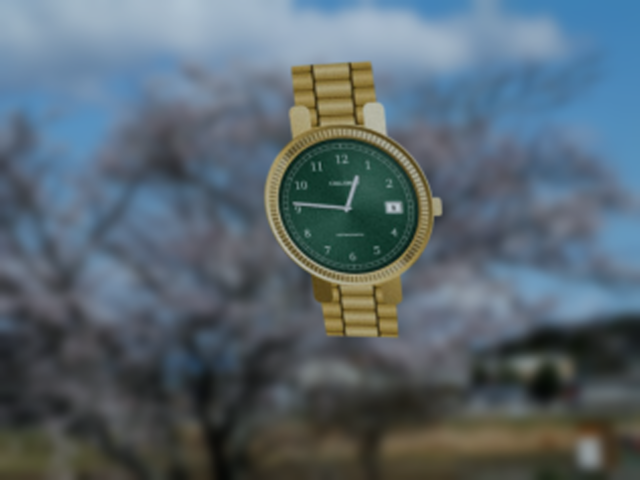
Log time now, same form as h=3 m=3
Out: h=12 m=46
